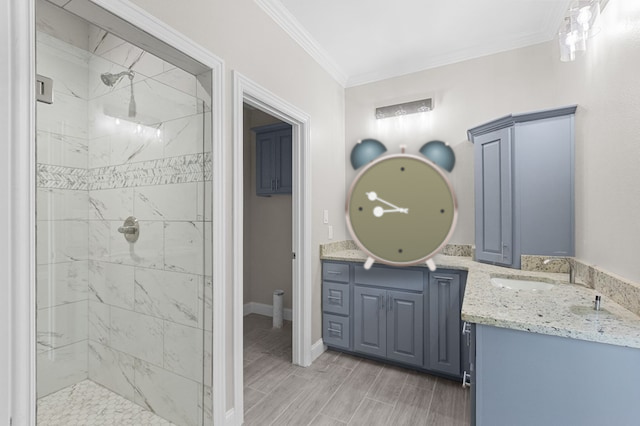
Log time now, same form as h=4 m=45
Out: h=8 m=49
